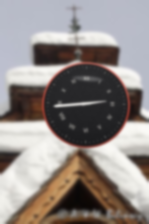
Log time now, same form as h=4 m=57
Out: h=2 m=44
